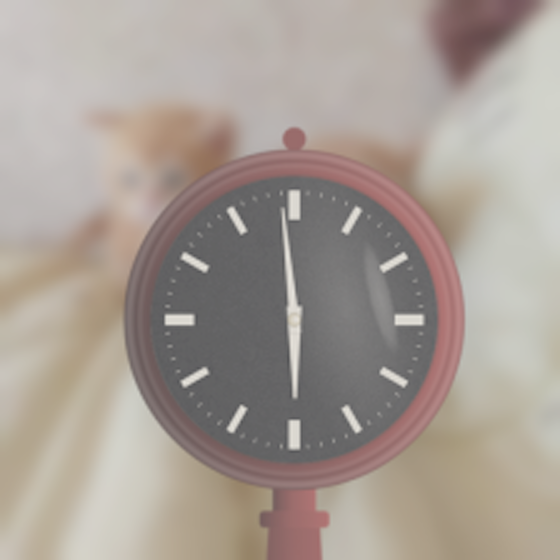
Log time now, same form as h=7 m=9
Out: h=5 m=59
